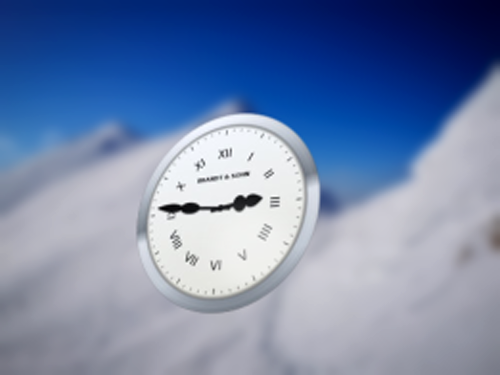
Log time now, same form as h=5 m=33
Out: h=2 m=46
